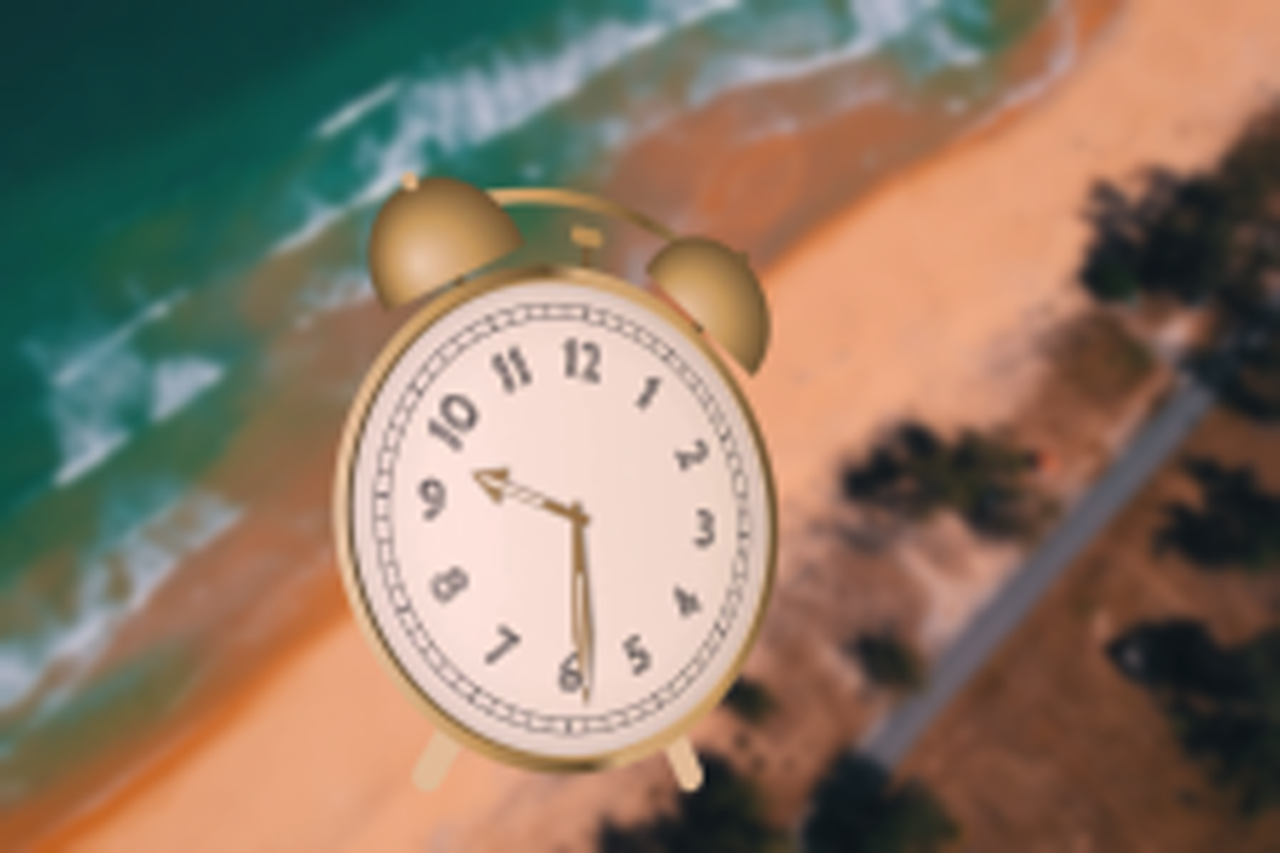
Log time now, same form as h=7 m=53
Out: h=9 m=29
